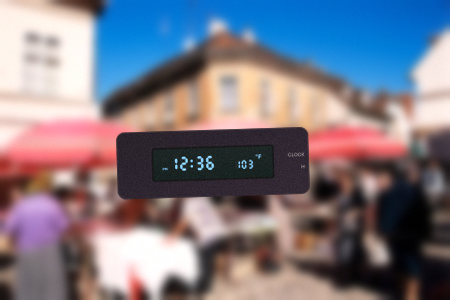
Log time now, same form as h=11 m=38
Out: h=12 m=36
